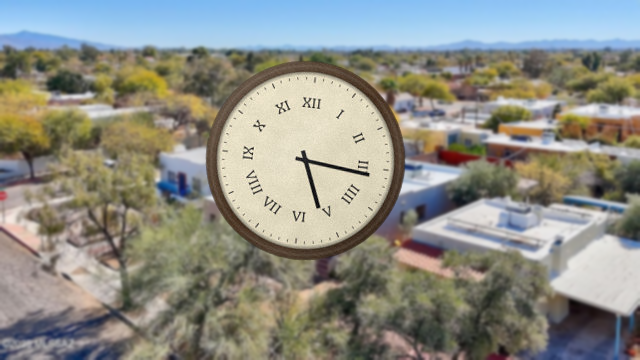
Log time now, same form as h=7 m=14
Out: h=5 m=16
